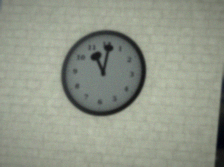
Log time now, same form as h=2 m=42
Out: h=11 m=1
